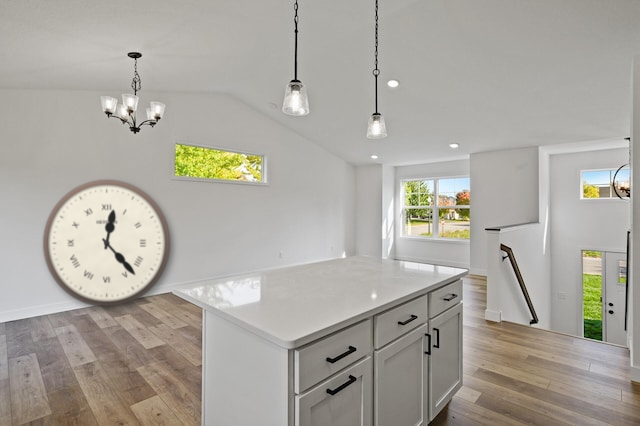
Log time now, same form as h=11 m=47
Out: h=12 m=23
